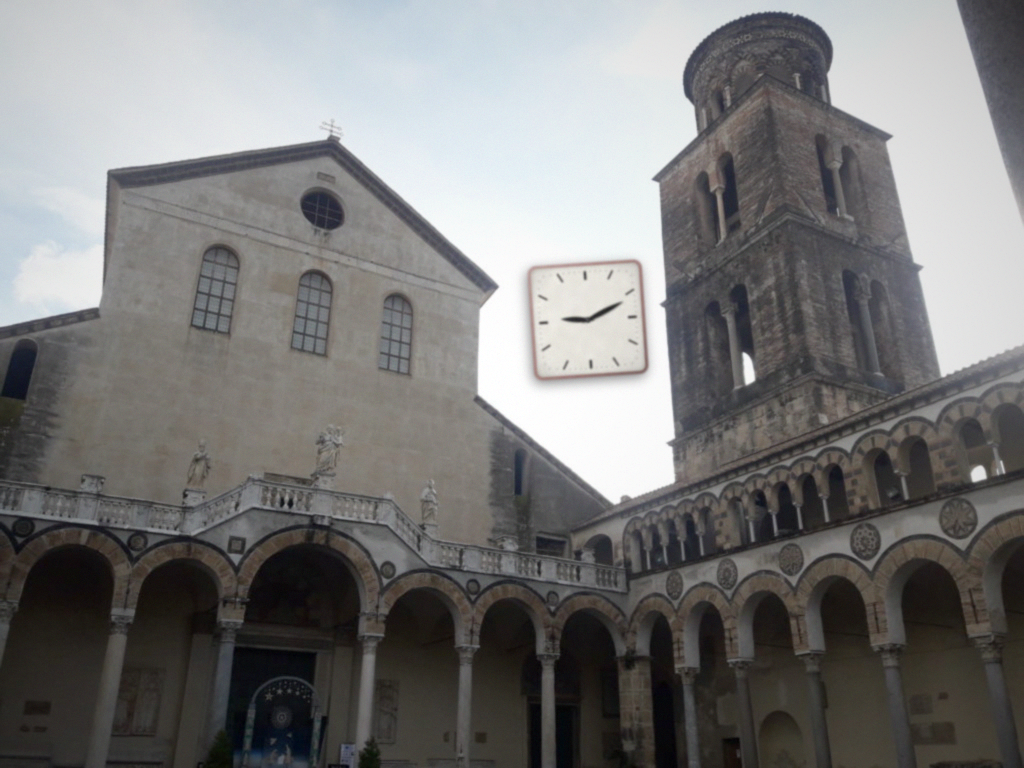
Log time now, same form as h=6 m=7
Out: h=9 m=11
